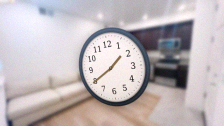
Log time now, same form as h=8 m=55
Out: h=1 m=40
